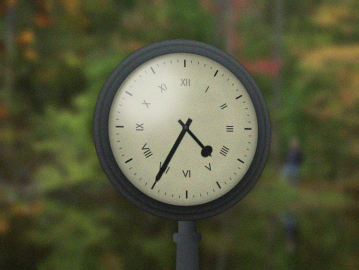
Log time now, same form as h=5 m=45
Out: h=4 m=35
